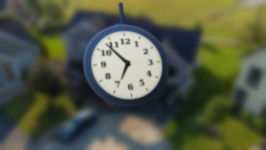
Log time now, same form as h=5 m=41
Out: h=6 m=53
